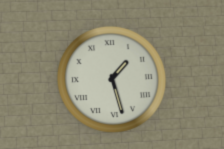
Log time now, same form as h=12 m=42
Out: h=1 m=28
